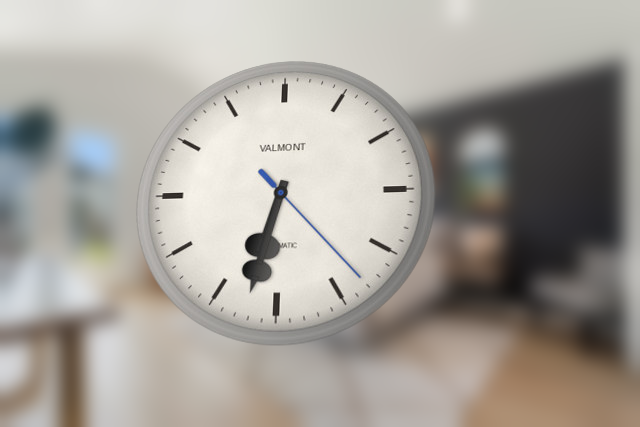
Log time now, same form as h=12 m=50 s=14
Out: h=6 m=32 s=23
